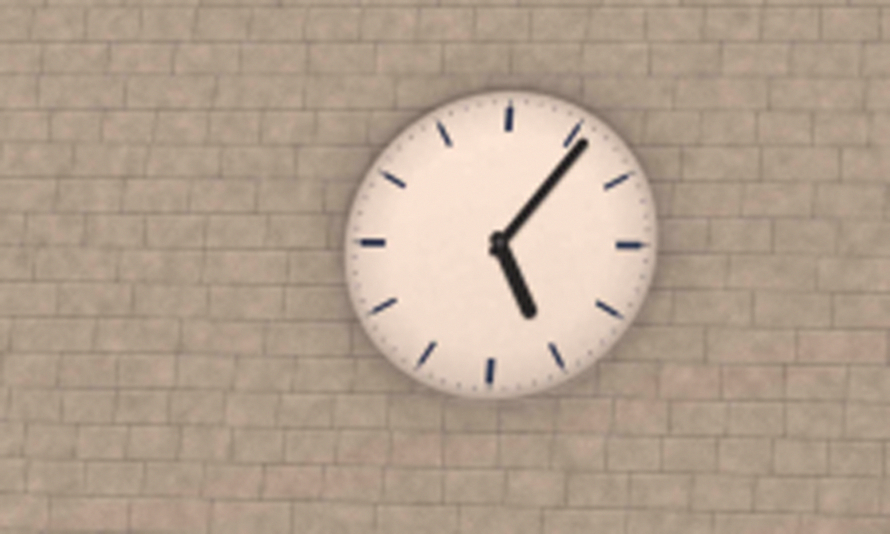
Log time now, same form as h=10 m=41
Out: h=5 m=6
